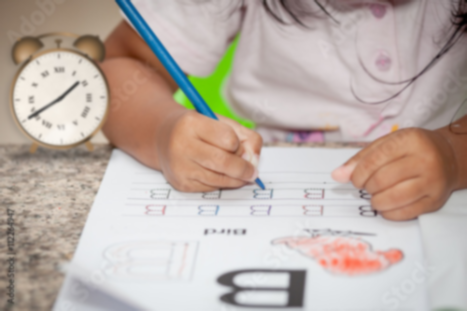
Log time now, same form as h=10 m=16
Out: h=1 m=40
